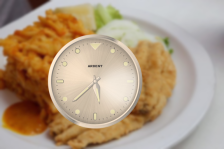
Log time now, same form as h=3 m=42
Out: h=5 m=38
